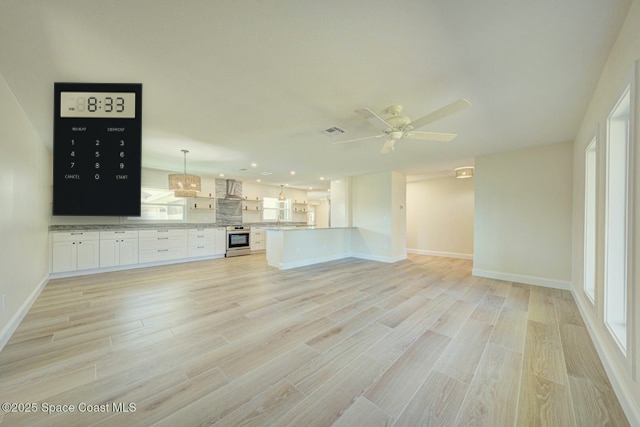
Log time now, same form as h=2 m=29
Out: h=8 m=33
